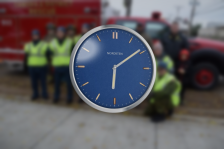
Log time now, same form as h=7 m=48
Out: h=6 m=9
